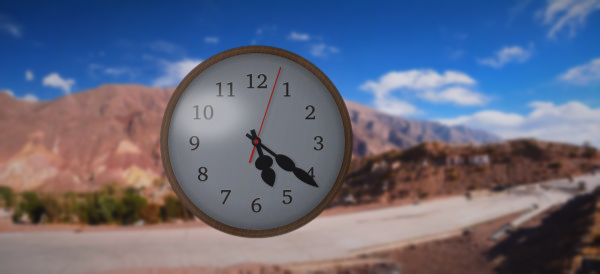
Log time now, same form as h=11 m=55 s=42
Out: h=5 m=21 s=3
